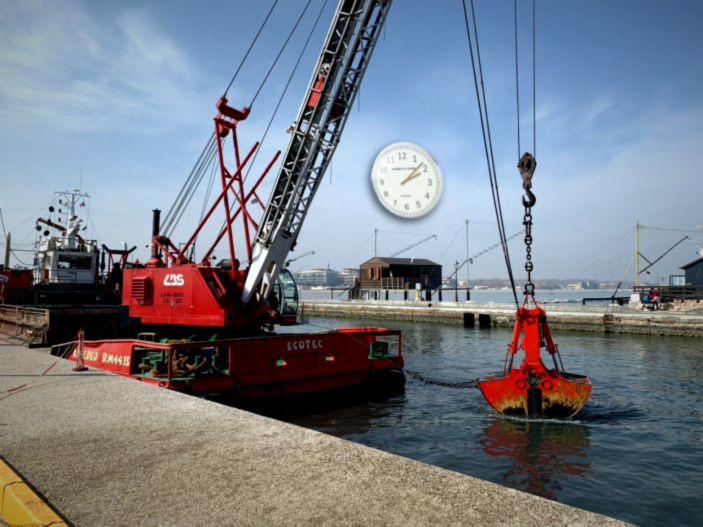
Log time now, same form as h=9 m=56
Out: h=2 m=8
